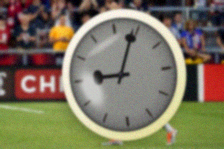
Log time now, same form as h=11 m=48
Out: h=9 m=4
